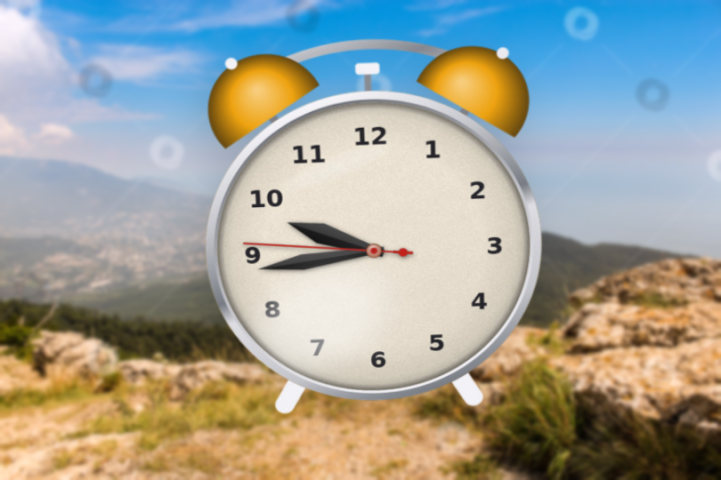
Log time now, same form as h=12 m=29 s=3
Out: h=9 m=43 s=46
